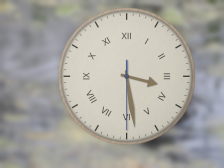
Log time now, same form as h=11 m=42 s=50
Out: h=3 m=28 s=30
